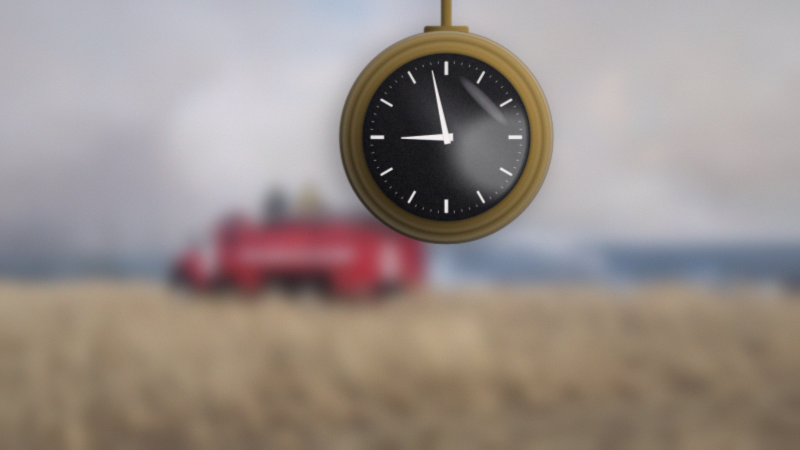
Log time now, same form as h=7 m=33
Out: h=8 m=58
